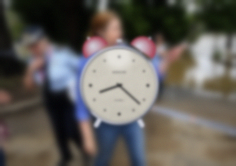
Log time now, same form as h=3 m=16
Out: h=8 m=22
